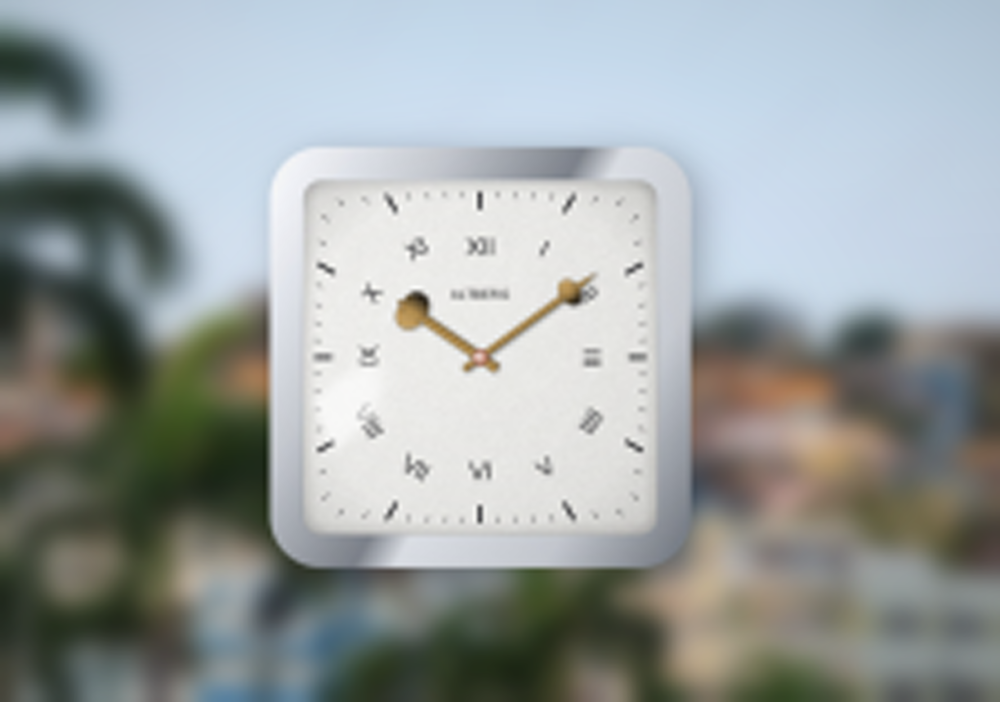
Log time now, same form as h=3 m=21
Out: h=10 m=9
